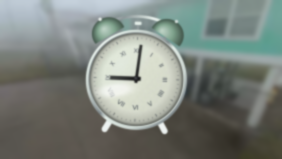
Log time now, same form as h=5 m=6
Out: h=9 m=1
